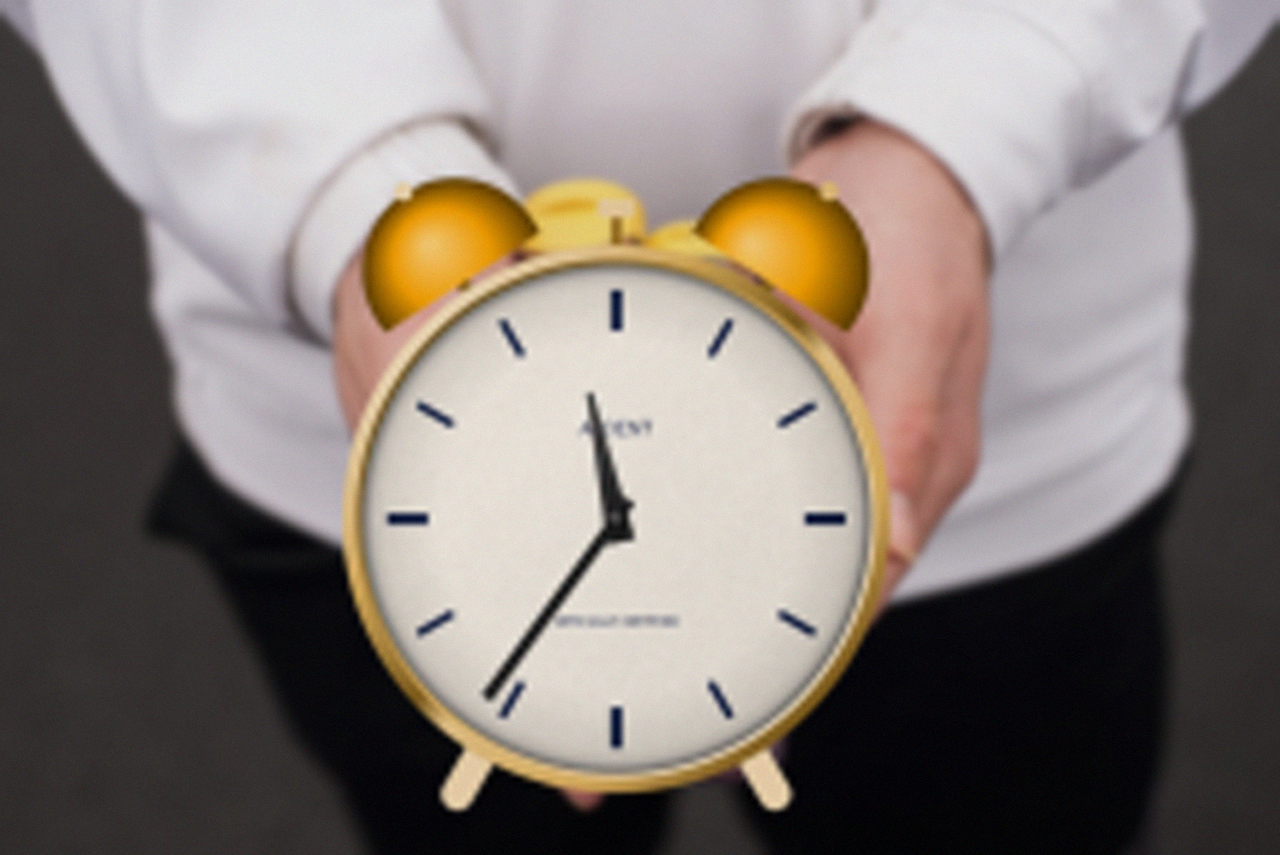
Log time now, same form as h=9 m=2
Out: h=11 m=36
